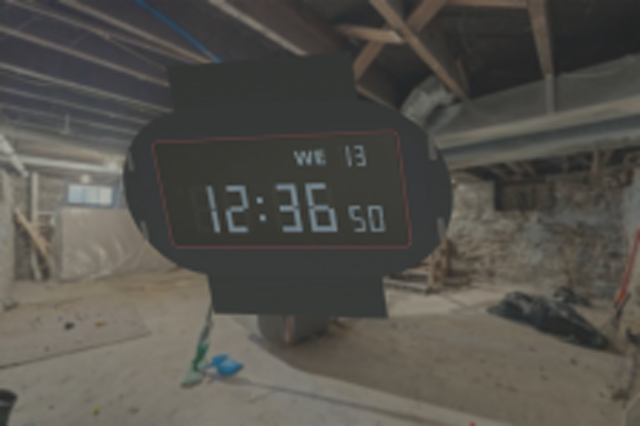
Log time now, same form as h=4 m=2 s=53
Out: h=12 m=36 s=50
